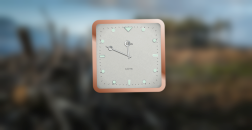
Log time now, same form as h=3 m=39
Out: h=11 m=49
